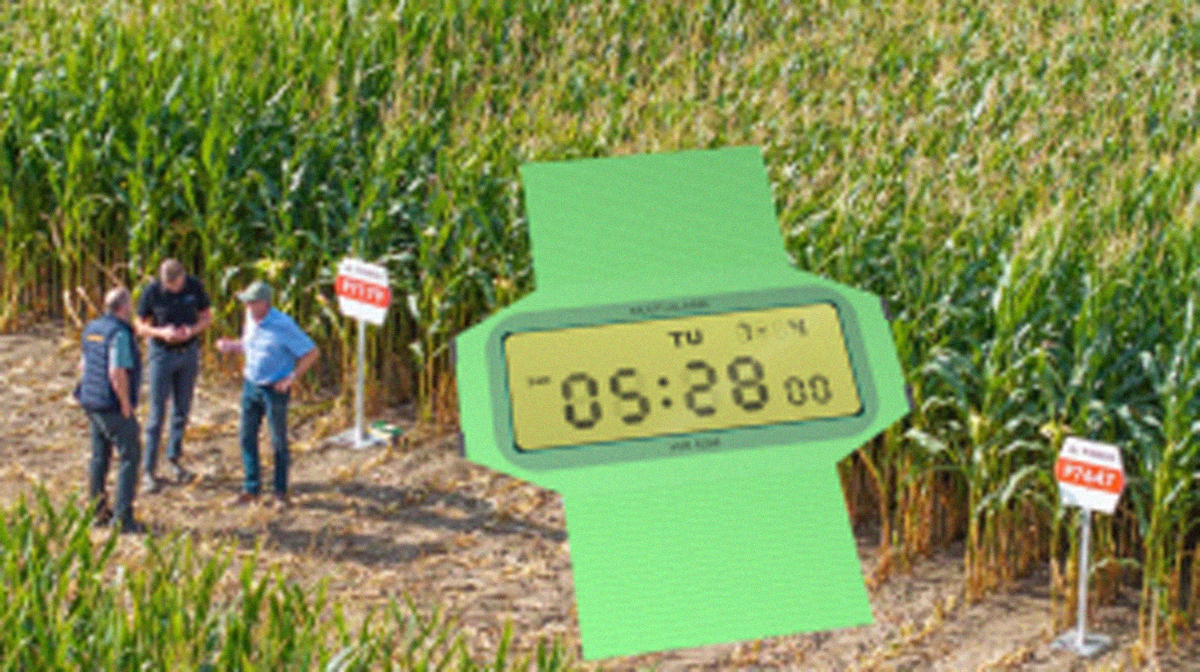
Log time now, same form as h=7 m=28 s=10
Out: h=5 m=28 s=0
